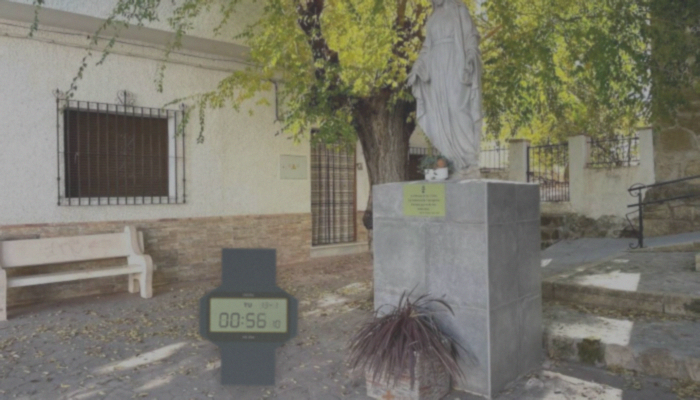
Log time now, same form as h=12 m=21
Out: h=0 m=56
